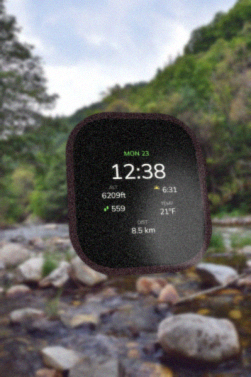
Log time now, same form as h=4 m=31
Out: h=12 m=38
